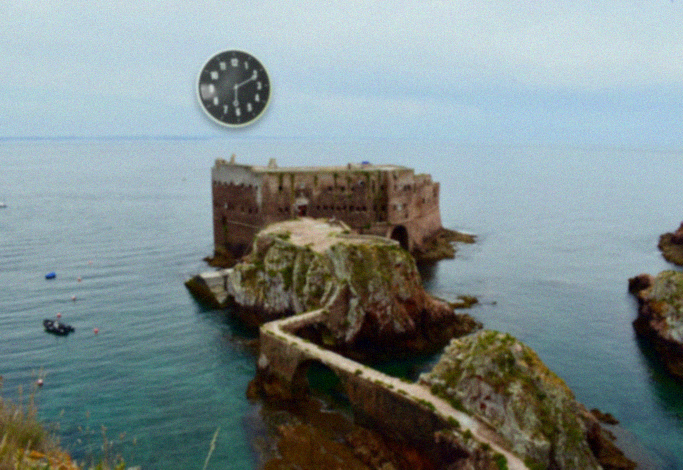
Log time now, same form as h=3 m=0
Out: h=6 m=11
